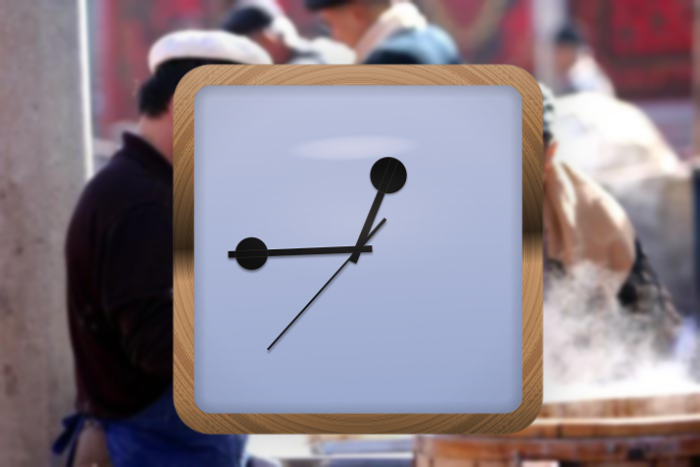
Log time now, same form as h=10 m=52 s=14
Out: h=12 m=44 s=37
